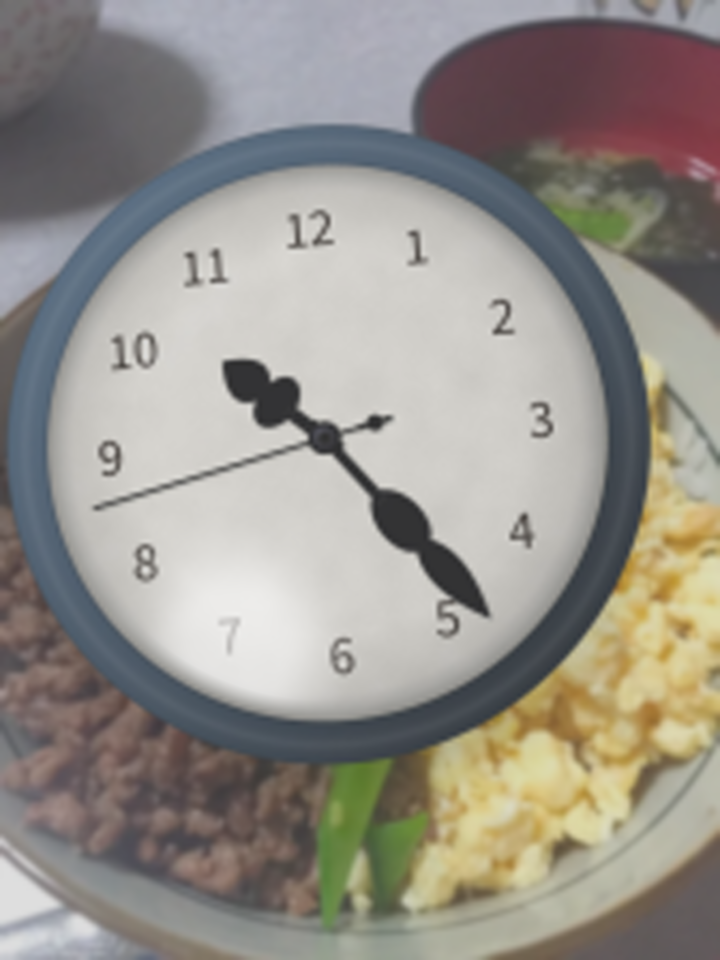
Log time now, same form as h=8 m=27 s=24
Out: h=10 m=23 s=43
